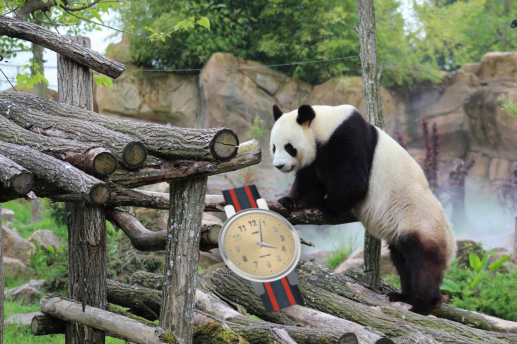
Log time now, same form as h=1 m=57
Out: h=4 m=3
